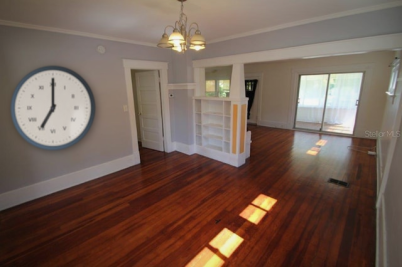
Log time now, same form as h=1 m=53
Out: h=7 m=0
